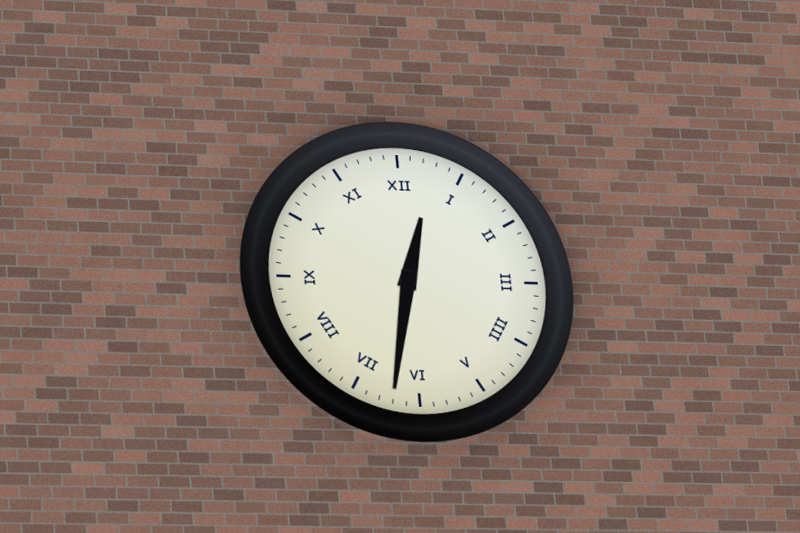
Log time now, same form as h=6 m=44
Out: h=12 m=32
